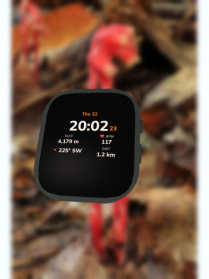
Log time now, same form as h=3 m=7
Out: h=20 m=2
